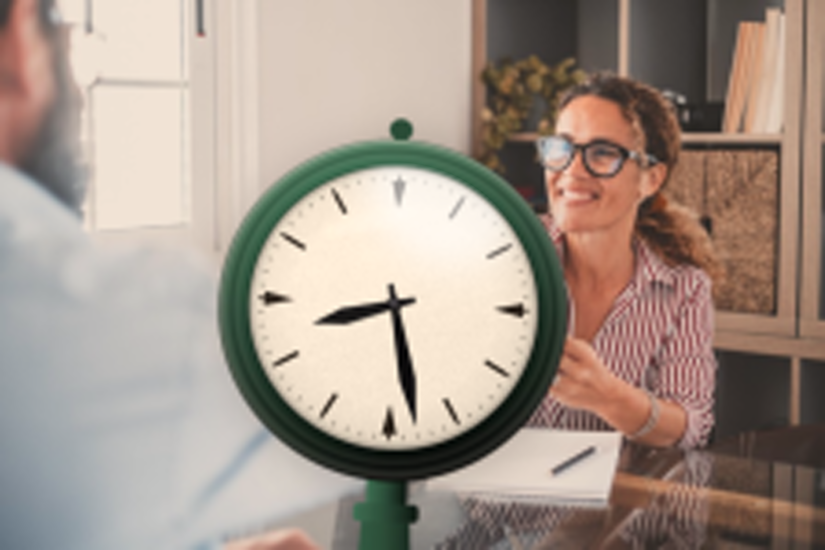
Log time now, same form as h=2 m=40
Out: h=8 m=28
